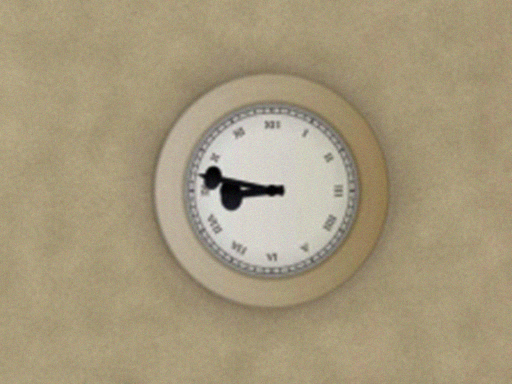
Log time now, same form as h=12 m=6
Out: h=8 m=47
